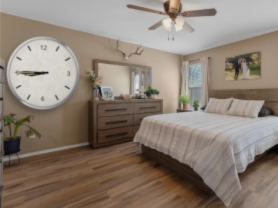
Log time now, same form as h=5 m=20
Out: h=8 m=45
